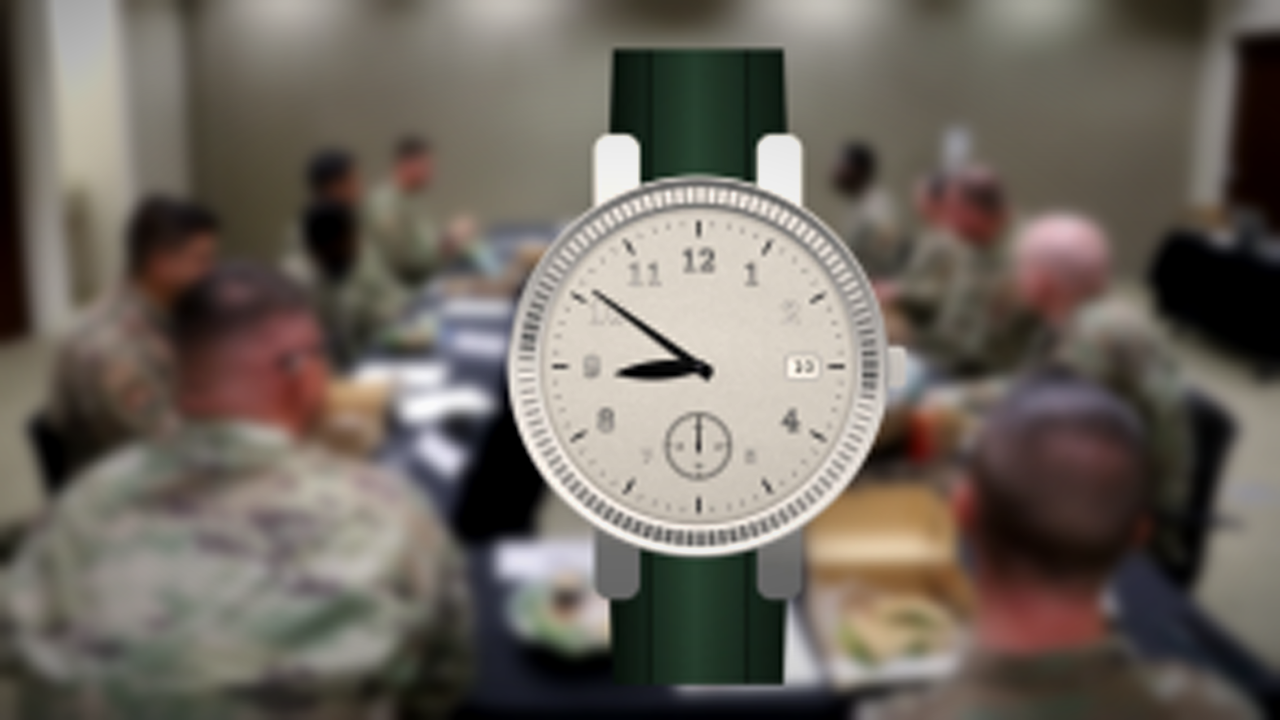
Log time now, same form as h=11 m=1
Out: h=8 m=51
